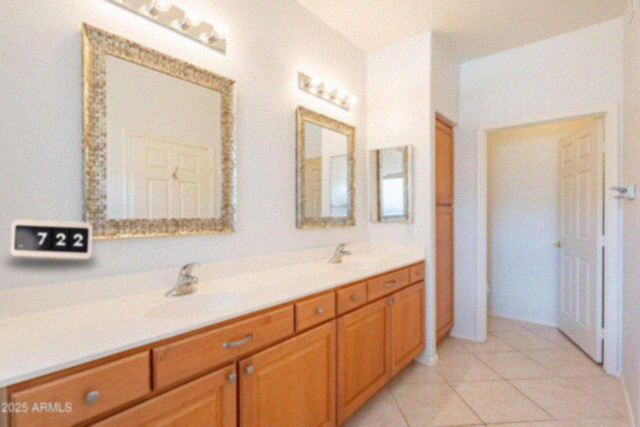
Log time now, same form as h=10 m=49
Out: h=7 m=22
